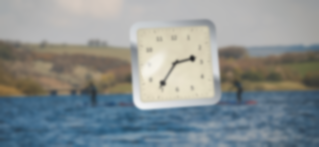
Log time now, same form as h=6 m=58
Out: h=2 m=36
